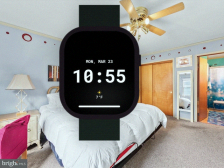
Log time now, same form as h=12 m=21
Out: h=10 m=55
